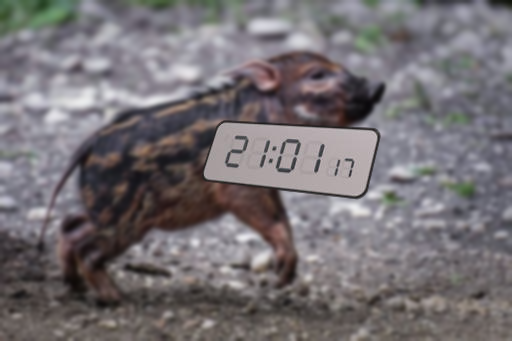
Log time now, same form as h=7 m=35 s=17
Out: h=21 m=1 s=17
